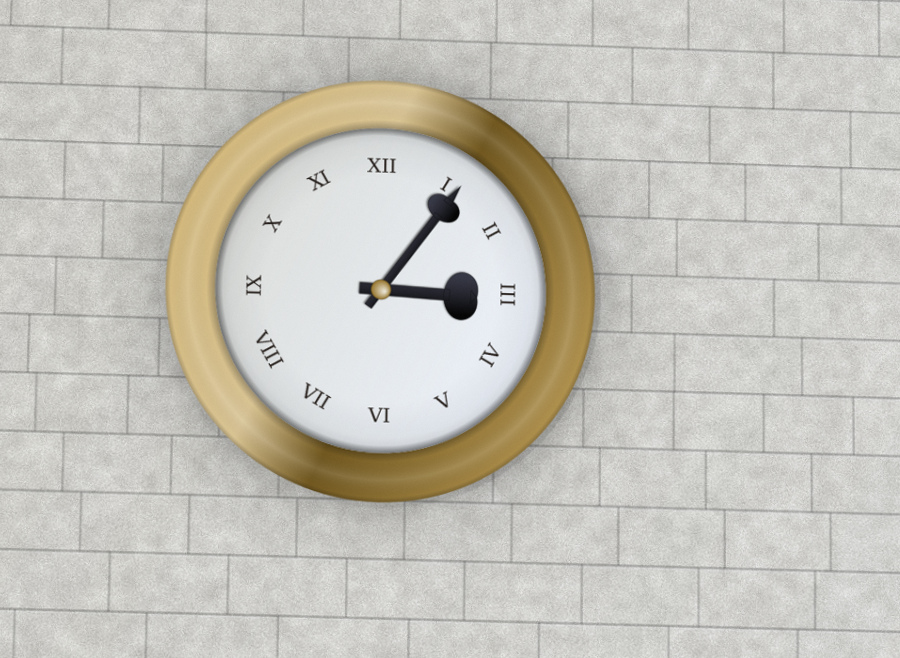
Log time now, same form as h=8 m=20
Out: h=3 m=6
